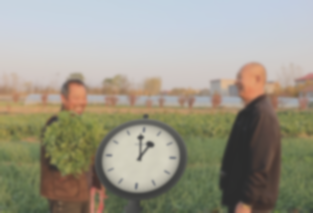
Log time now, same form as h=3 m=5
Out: h=12 m=59
